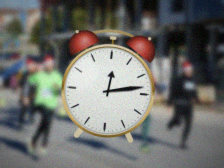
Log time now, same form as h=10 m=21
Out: h=12 m=13
